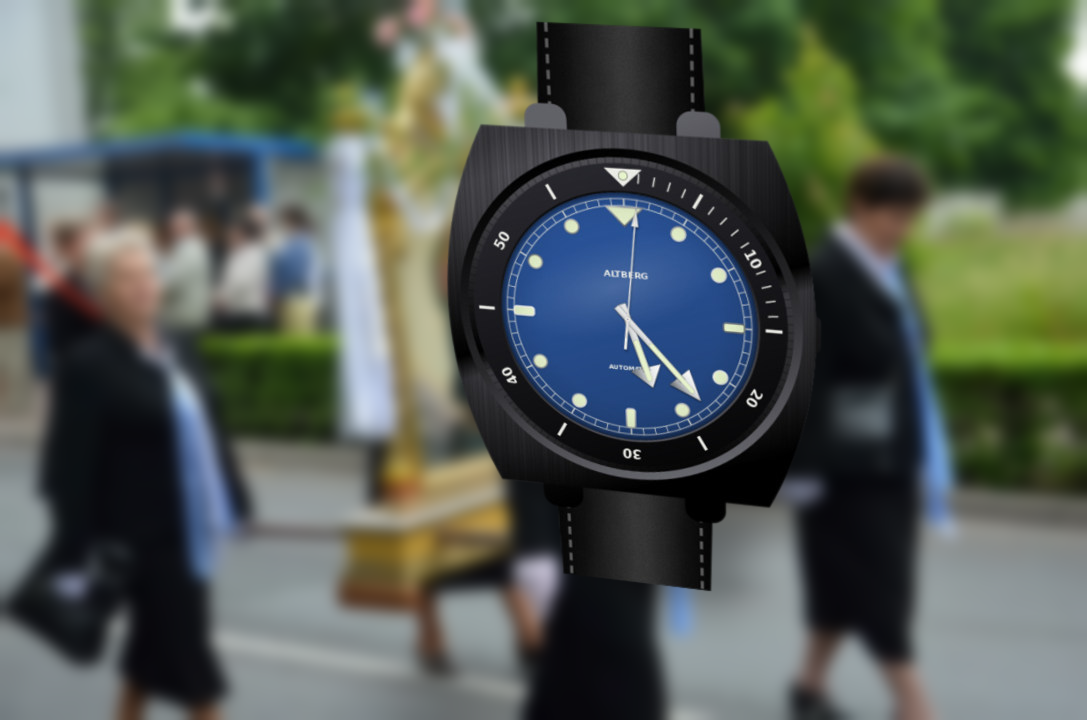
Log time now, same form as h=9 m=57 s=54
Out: h=5 m=23 s=1
